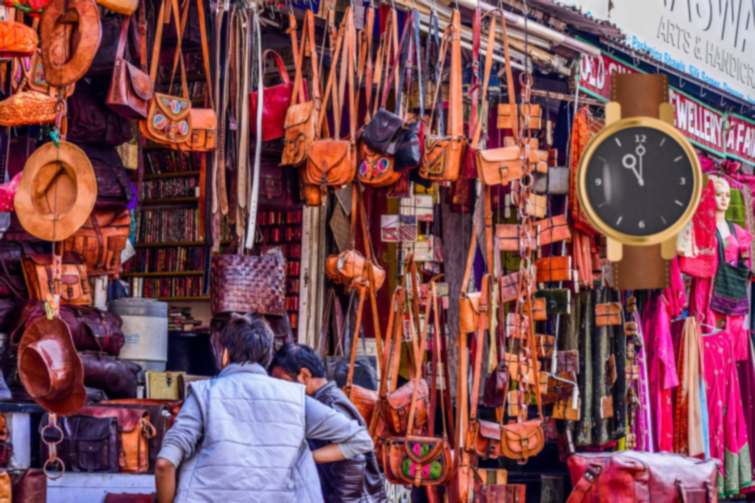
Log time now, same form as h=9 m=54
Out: h=11 m=0
